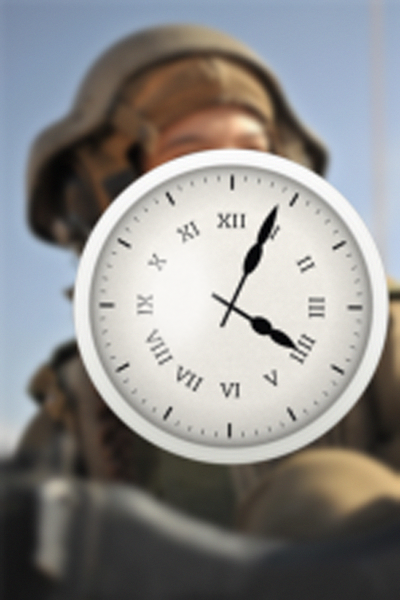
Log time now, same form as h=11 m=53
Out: h=4 m=4
